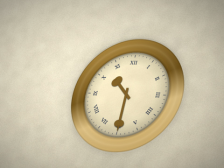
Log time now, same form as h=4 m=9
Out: h=10 m=30
